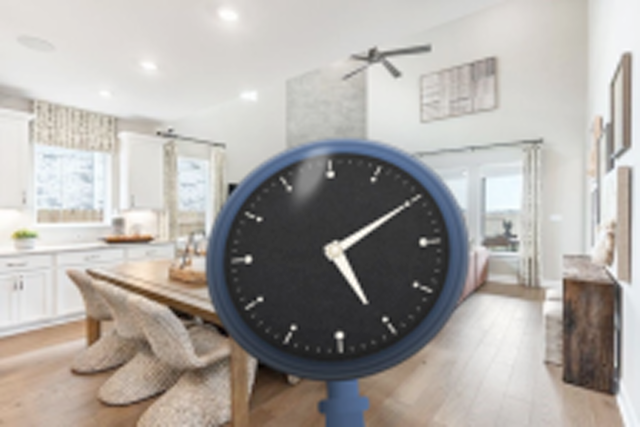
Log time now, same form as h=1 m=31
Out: h=5 m=10
